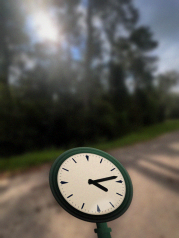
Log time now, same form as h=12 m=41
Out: h=4 m=13
